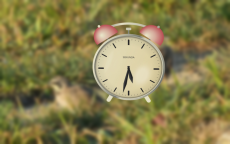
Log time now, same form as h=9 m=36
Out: h=5 m=32
